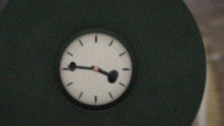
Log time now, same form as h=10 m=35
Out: h=3 m=46
